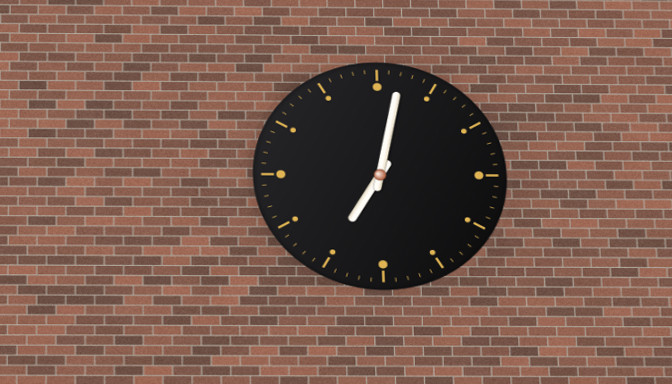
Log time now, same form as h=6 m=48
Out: h=7 m=2
